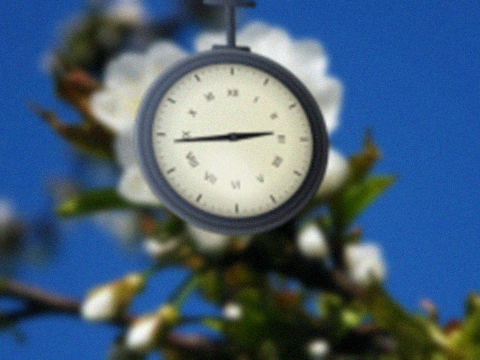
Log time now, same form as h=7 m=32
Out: h=2 m=44
